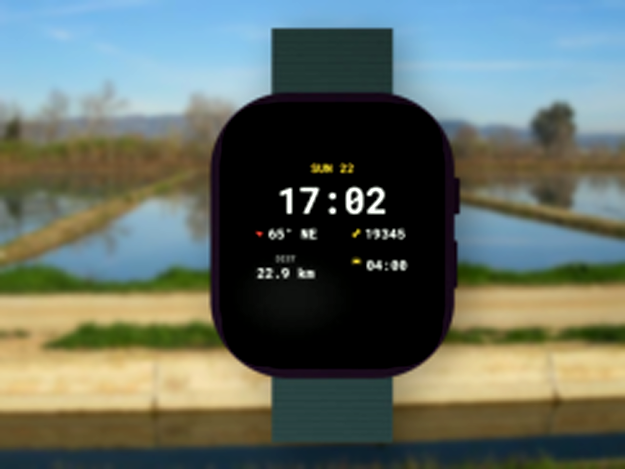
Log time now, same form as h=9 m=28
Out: h=17 m=2
